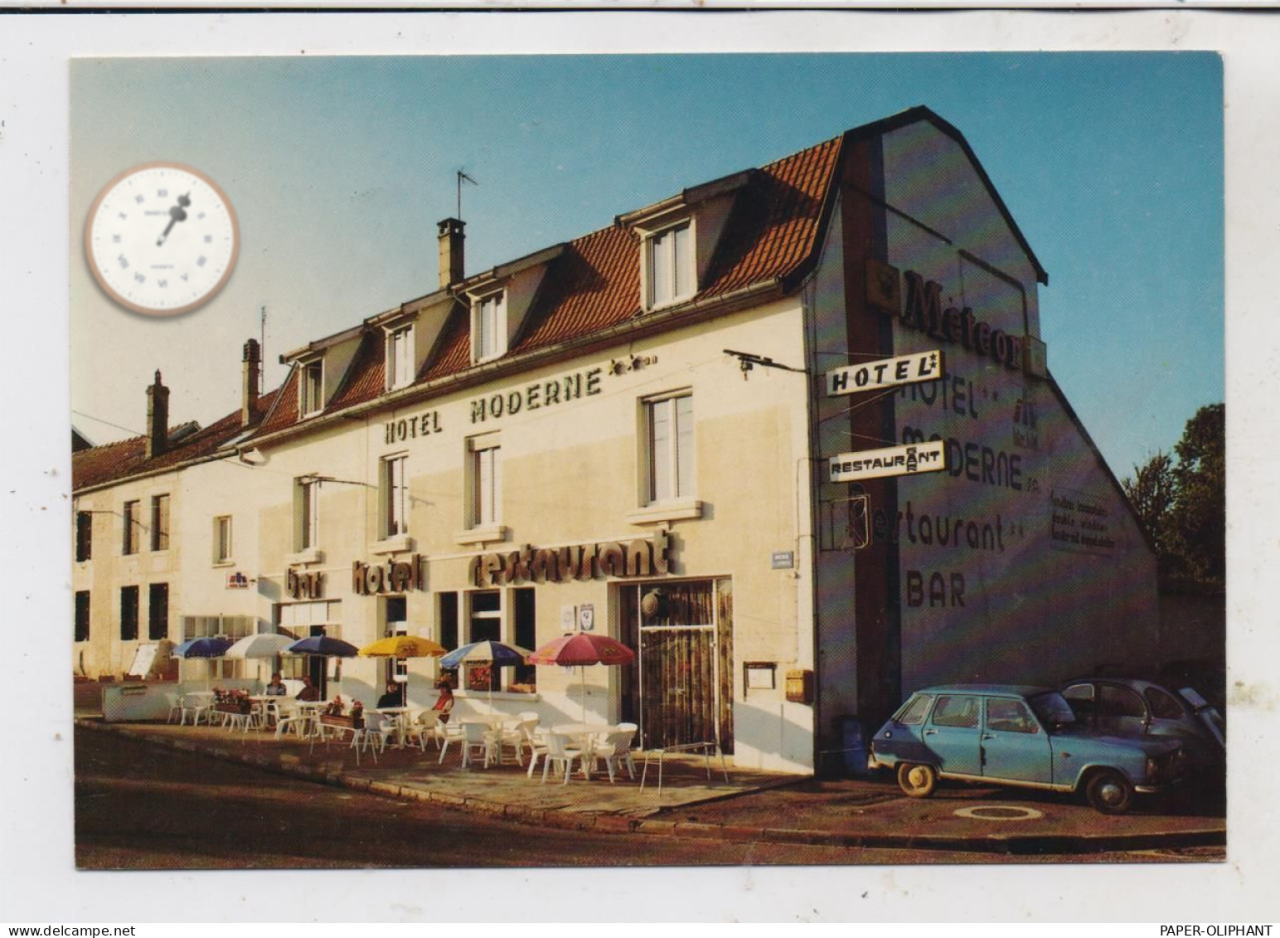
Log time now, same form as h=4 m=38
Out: h=1 m=5
